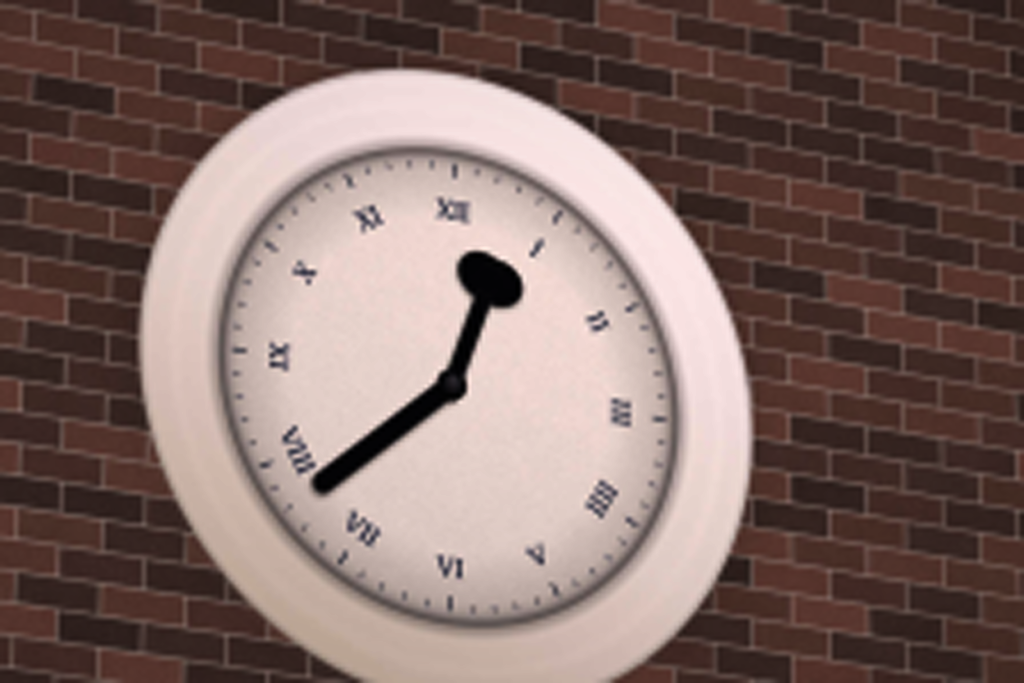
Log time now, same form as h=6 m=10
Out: h=12 m=38
